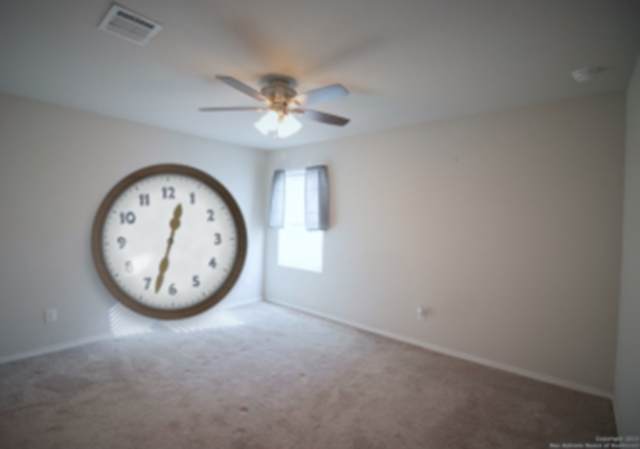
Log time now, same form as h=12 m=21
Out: h=12 m=33
